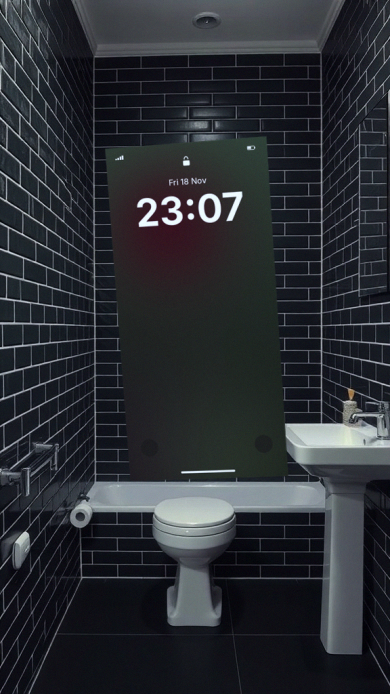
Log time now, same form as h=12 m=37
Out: h=23 m=7
